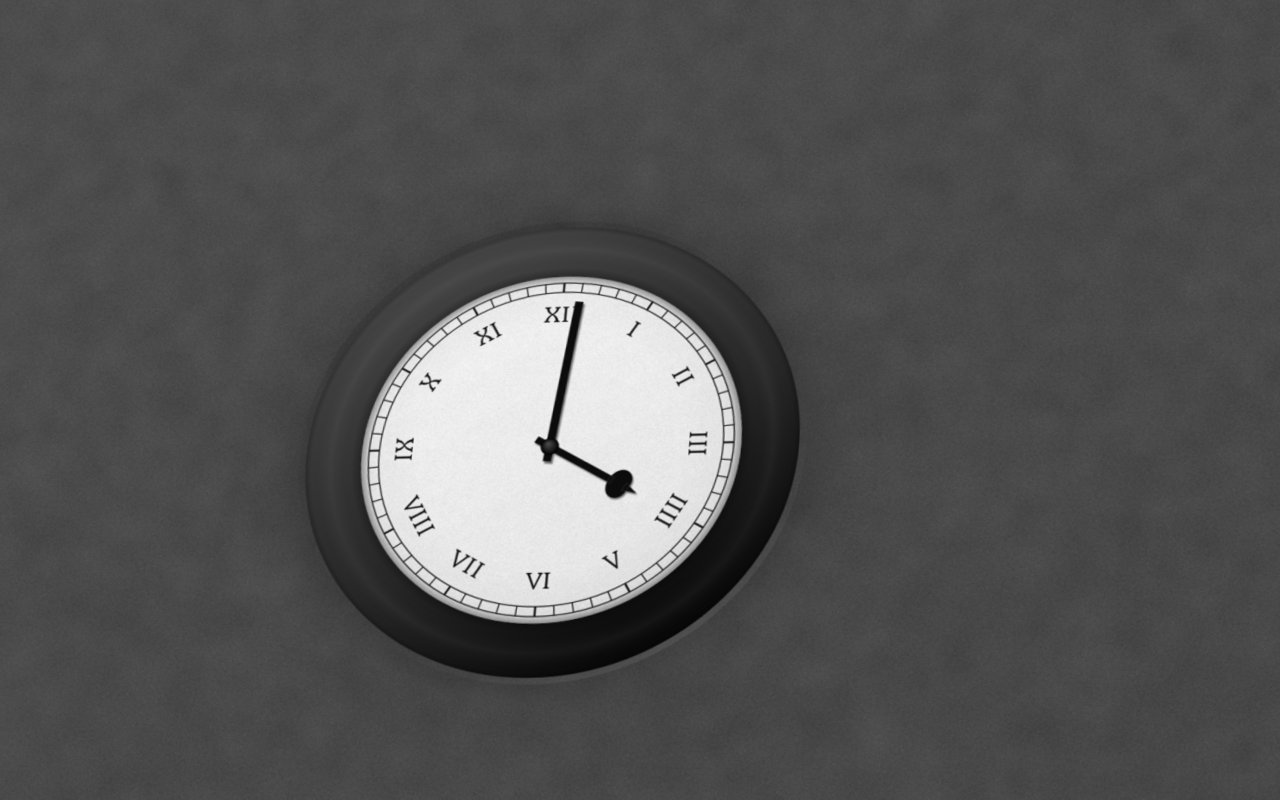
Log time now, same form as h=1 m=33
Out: h=4 m=1
